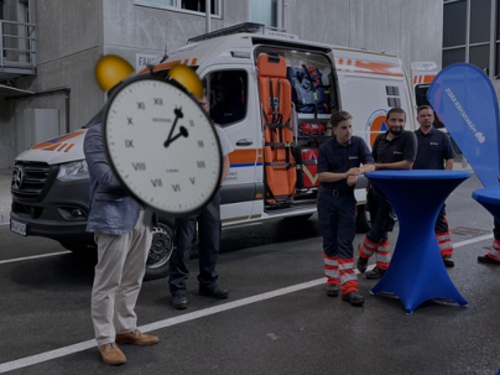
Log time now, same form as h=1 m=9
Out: h=2 m=6
